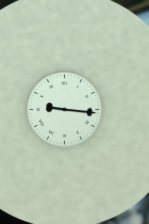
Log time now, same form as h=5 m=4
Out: h=9 m=16
